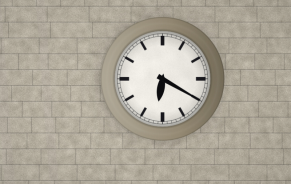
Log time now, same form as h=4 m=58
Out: h=6 m=20
